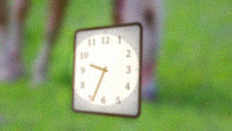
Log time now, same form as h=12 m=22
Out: h=9 m=34
